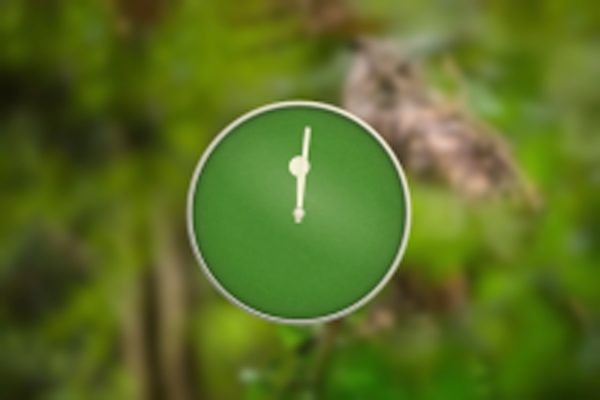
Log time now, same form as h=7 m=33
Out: h=12 m=1
